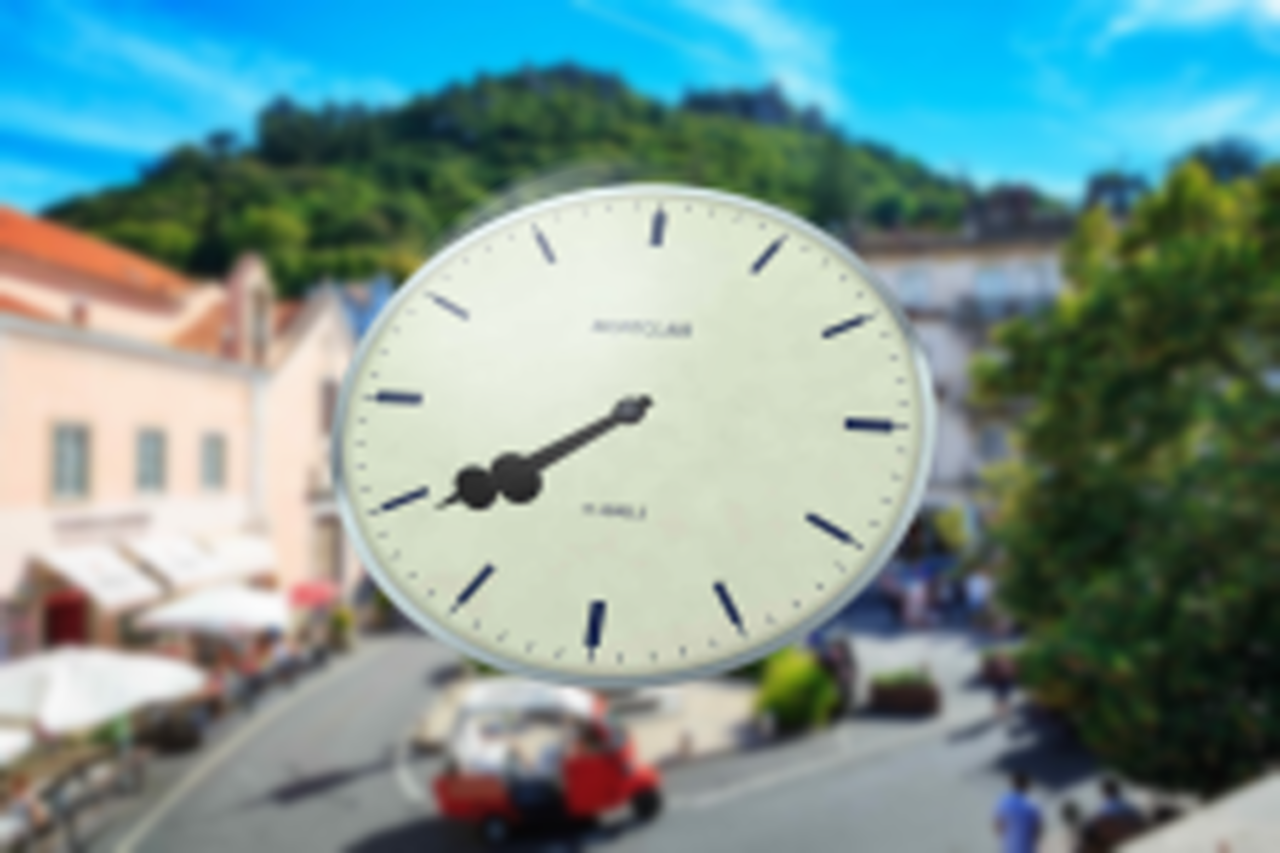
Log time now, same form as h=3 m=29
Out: h=7 m=39
